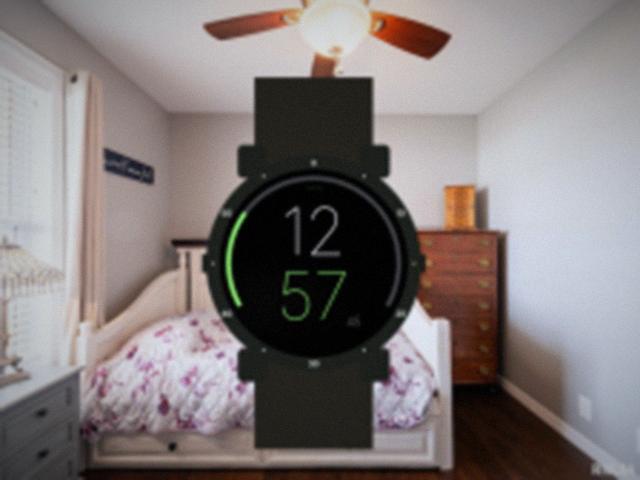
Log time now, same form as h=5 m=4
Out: h=12 m=57
